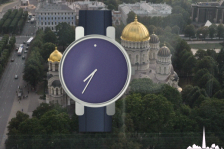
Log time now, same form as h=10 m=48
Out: h=7 m=35
